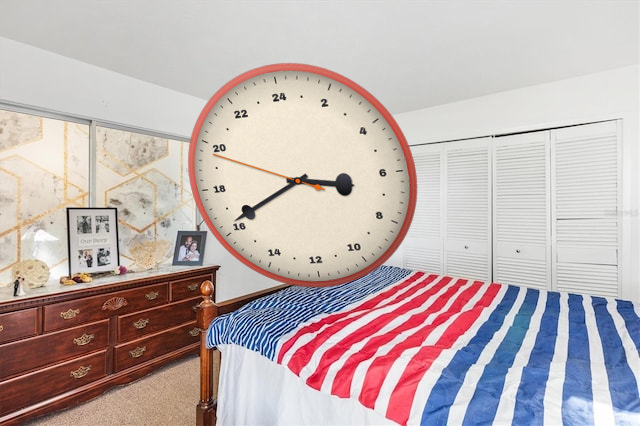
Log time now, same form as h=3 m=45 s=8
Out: h=6 m=40 s=49
